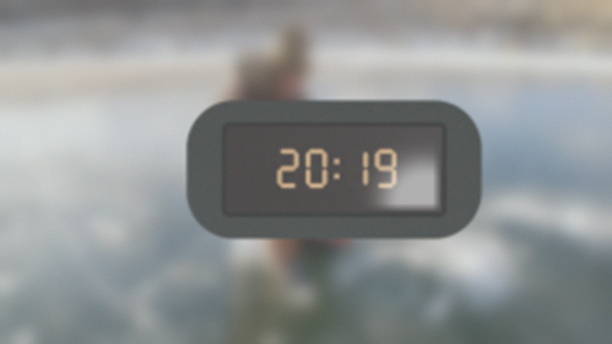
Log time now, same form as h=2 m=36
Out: h=20 m=19
